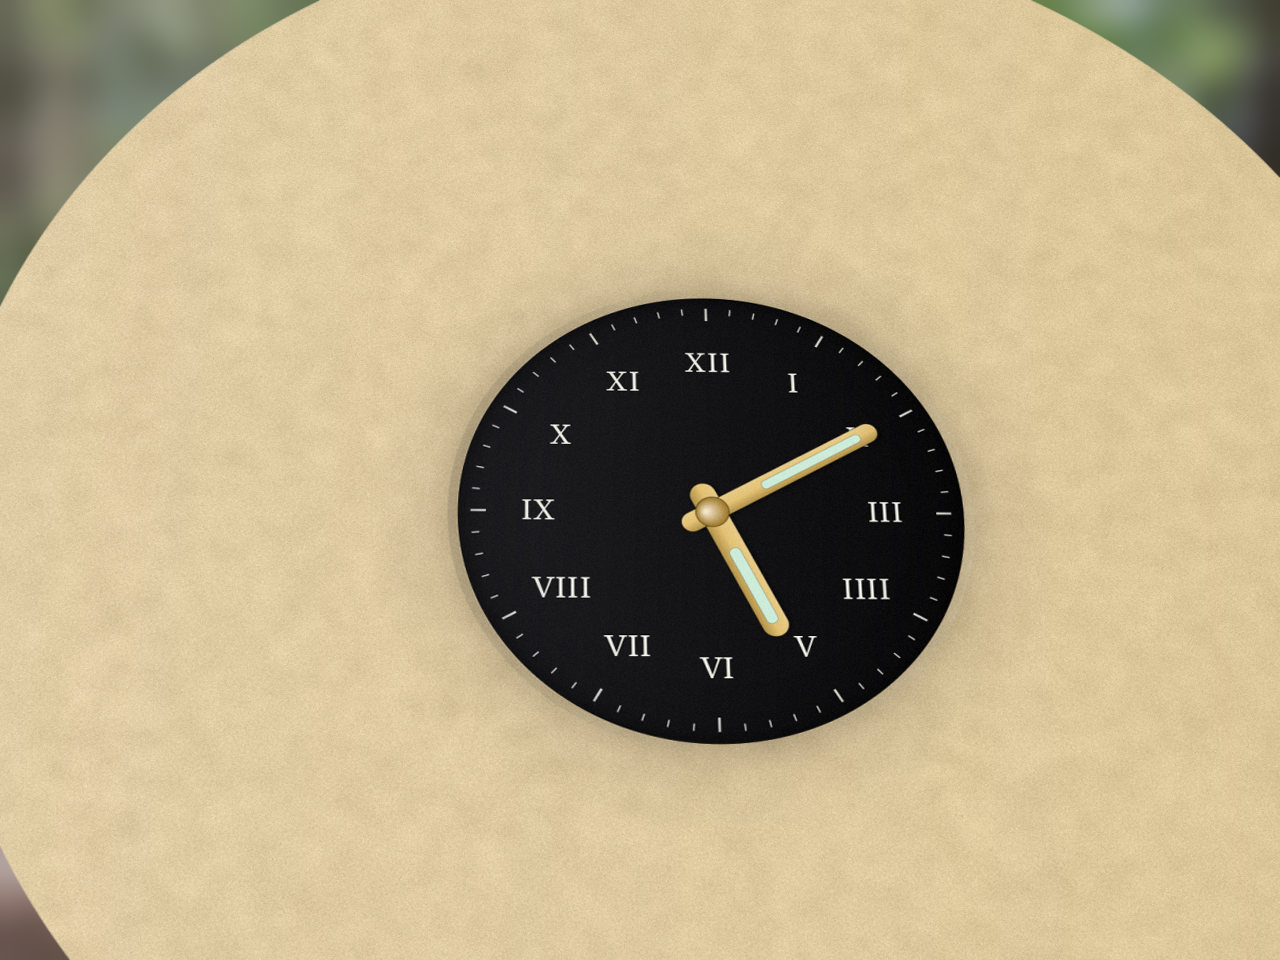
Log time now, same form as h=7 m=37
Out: h=5 m=10
